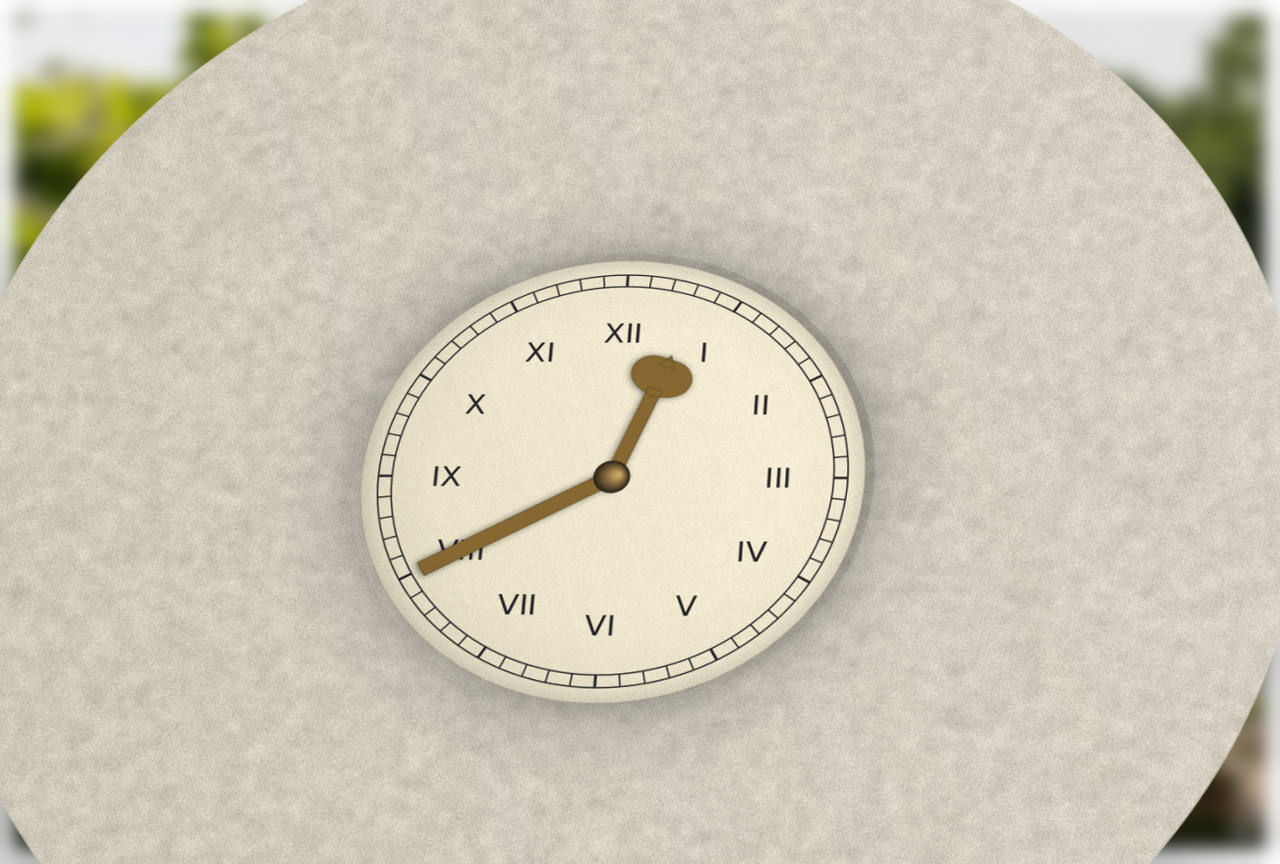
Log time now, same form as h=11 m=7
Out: h=12 m=40
